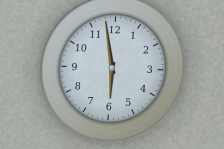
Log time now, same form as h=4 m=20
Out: h=5 m=58
